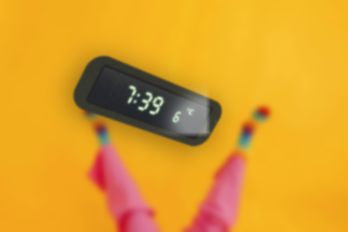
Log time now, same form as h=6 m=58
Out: h=7 m=39
